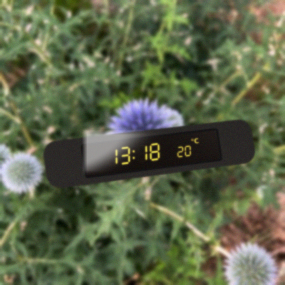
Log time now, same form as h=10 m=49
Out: h=13 m=18
